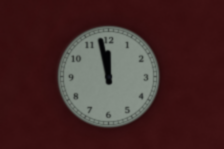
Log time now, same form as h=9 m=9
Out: h=11 m=58
